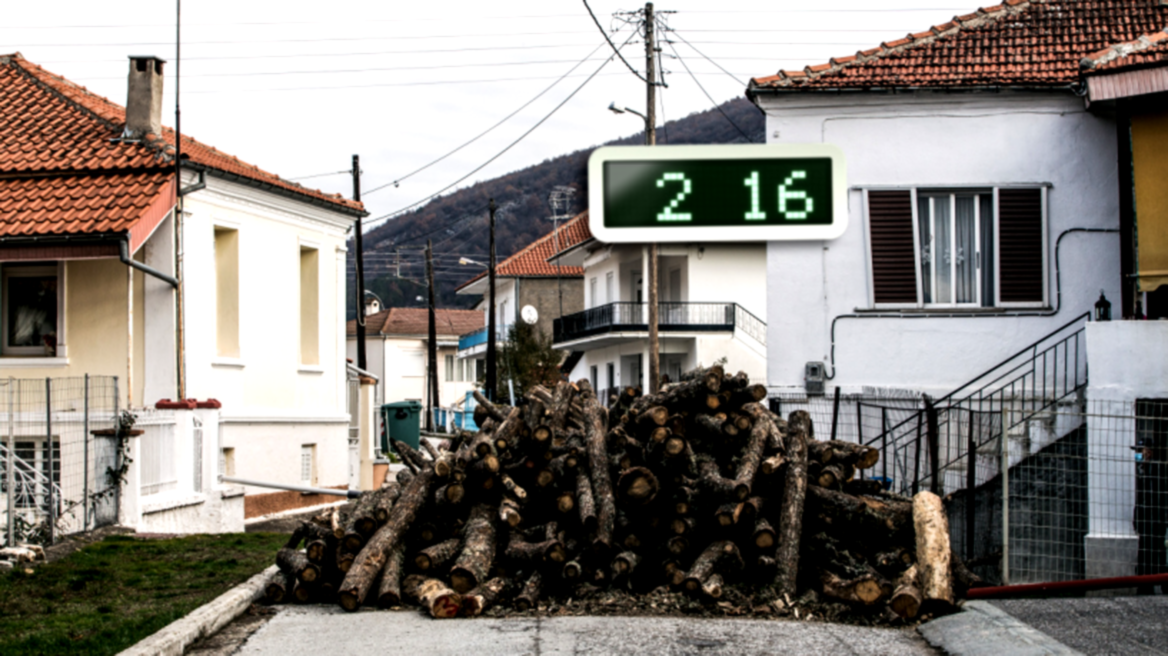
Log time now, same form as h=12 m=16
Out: h=2 m=16
